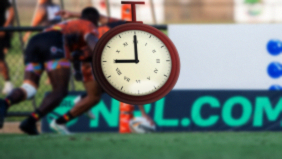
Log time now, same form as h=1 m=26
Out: h=9 m=0
